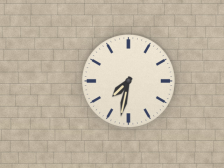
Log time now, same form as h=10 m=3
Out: h=7 m=32
